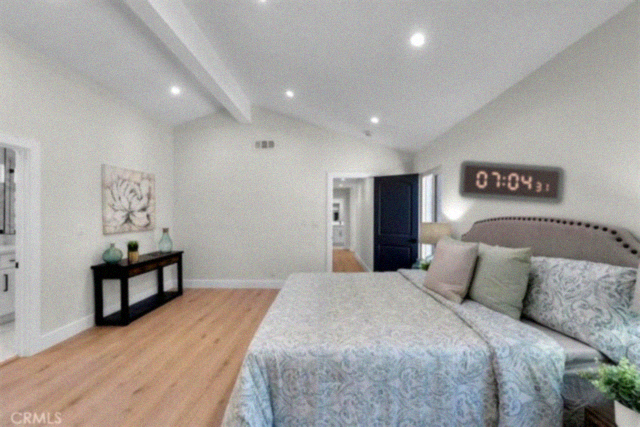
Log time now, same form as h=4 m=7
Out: h=7 m=4
